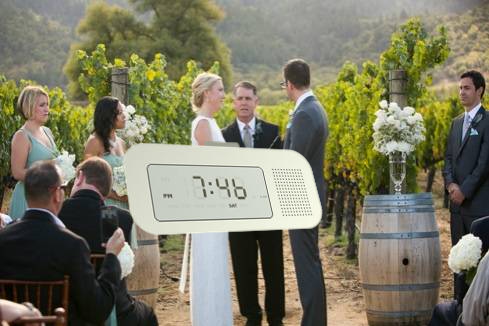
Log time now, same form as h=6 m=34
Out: h=7 m=46
